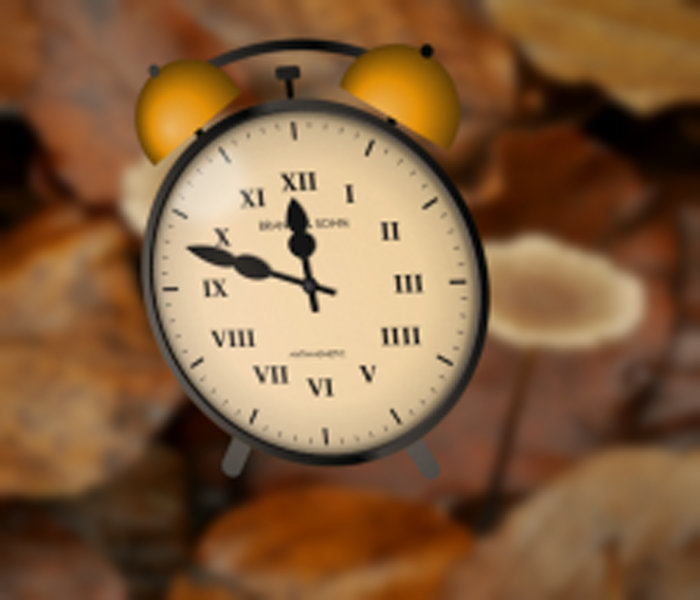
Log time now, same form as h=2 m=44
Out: h=11 m=48
